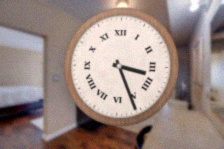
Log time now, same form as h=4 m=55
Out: h=3 m=26
